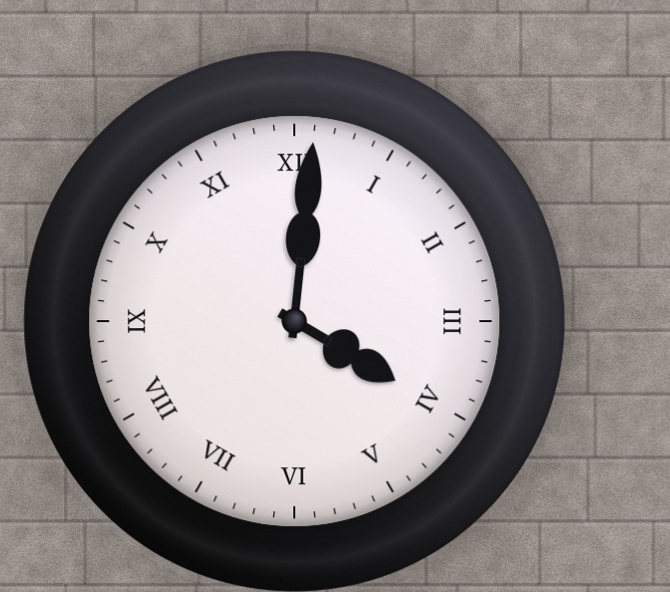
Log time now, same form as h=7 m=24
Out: h=4 m=1
